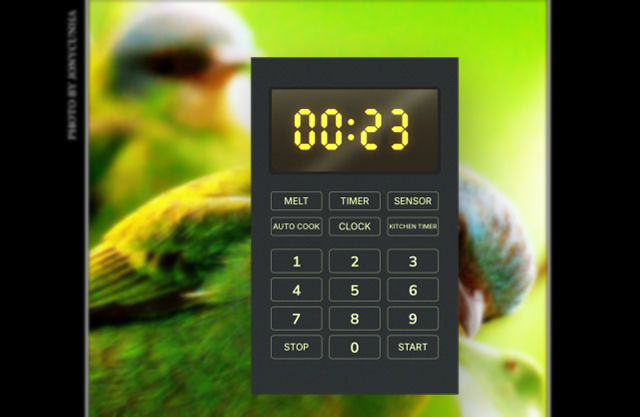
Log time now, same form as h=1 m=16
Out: h=0 m=23
